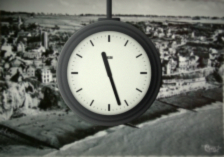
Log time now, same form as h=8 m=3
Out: h=11 m=27
